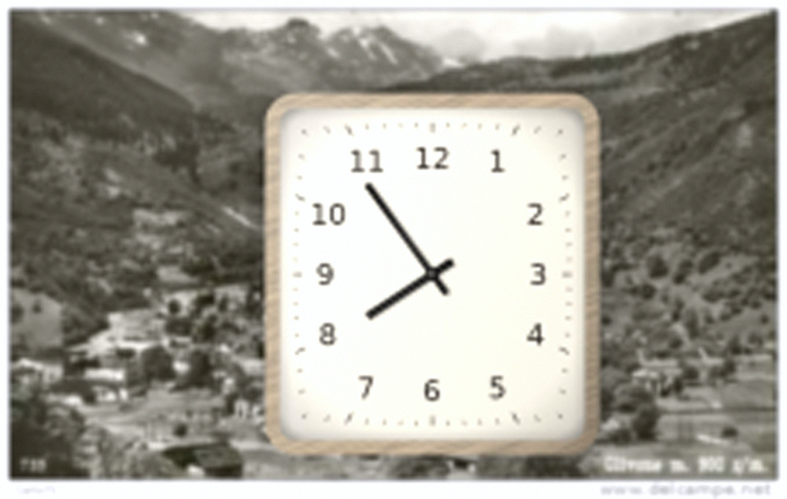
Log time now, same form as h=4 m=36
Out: h=7 m=54
